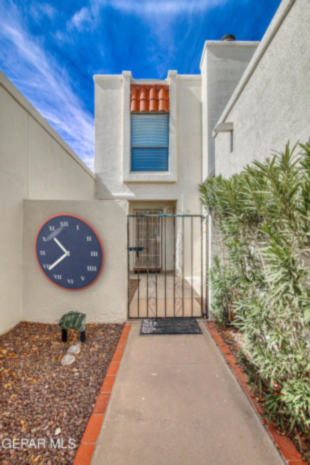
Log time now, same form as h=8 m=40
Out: h=10 m=39
